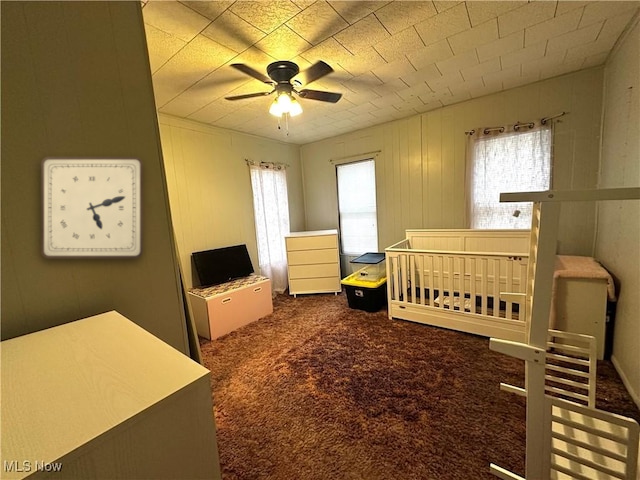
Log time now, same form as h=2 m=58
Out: h=5 m=12
